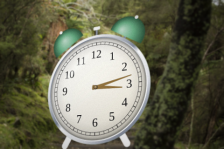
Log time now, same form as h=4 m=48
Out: h=3 m=13
